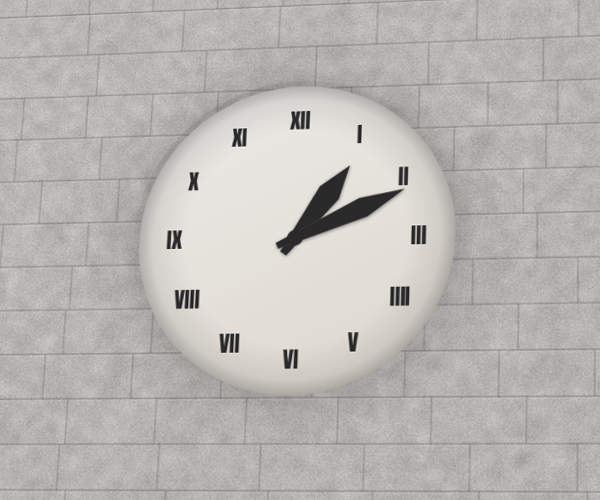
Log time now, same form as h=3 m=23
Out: h=1 m=11
